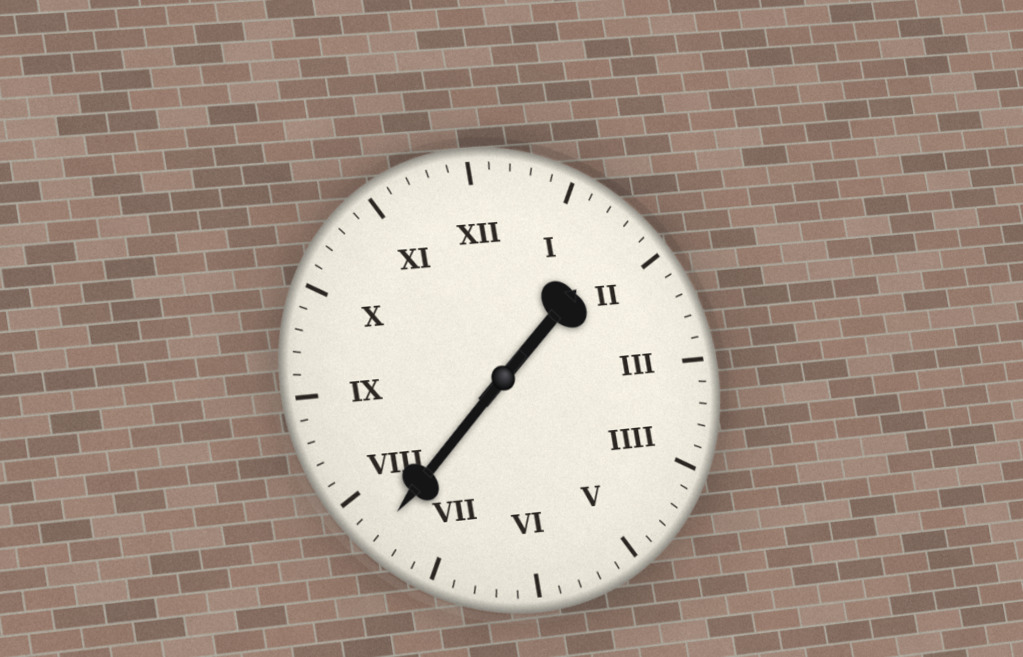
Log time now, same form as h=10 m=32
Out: h=1 m=38
